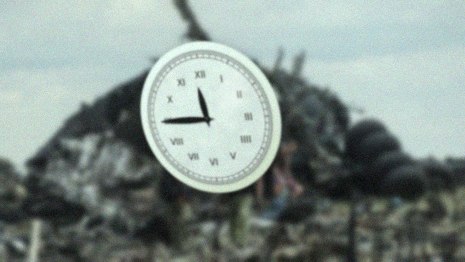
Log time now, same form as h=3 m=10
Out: h=11 m=45
